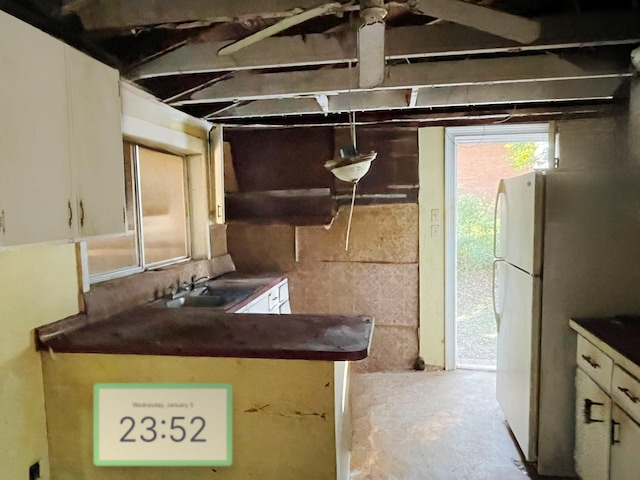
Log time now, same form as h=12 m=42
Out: h=23 m=52
